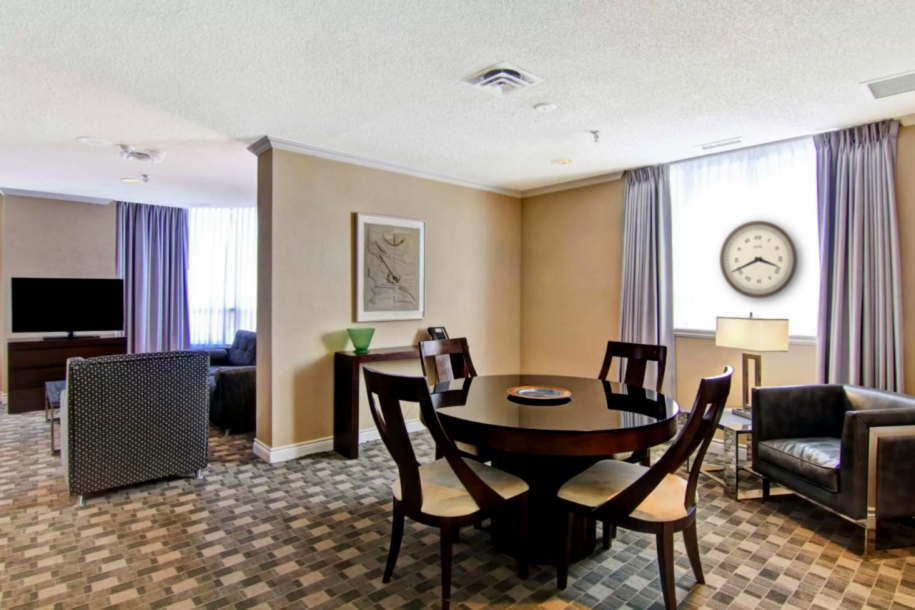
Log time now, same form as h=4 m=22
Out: h=3 m=41
